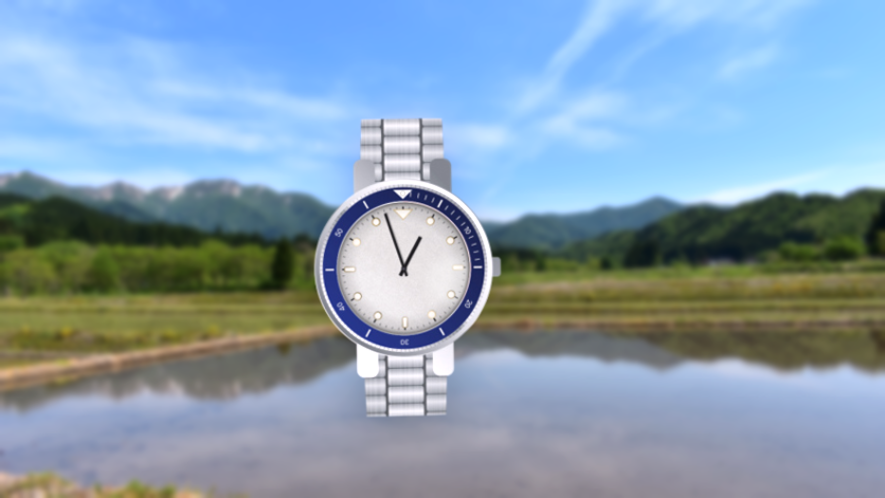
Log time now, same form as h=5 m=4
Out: h=12 m=57
